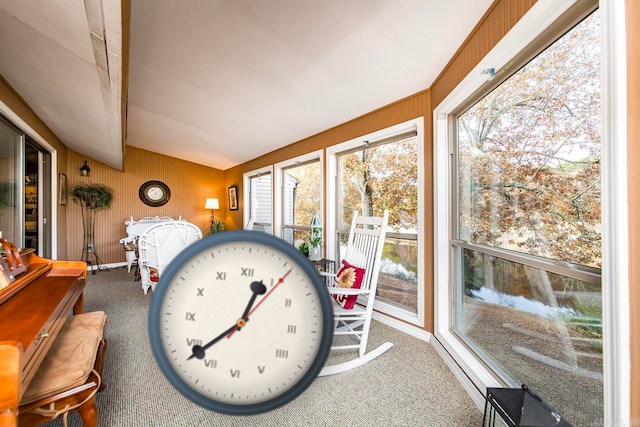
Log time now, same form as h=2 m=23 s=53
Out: h=12 m=38 s=6
